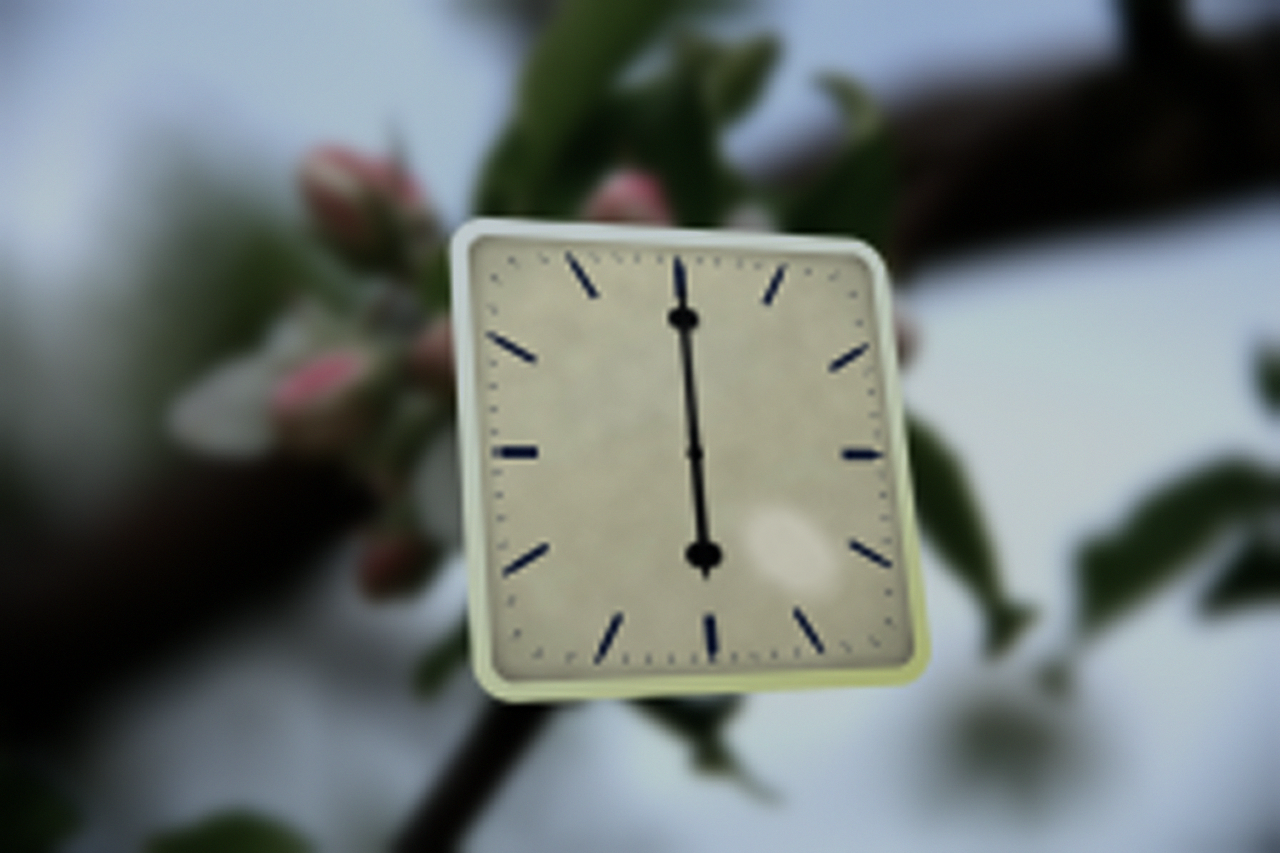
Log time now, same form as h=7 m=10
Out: h=6 m=0
